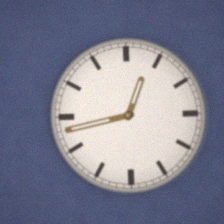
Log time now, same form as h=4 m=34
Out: h=12 m=43
